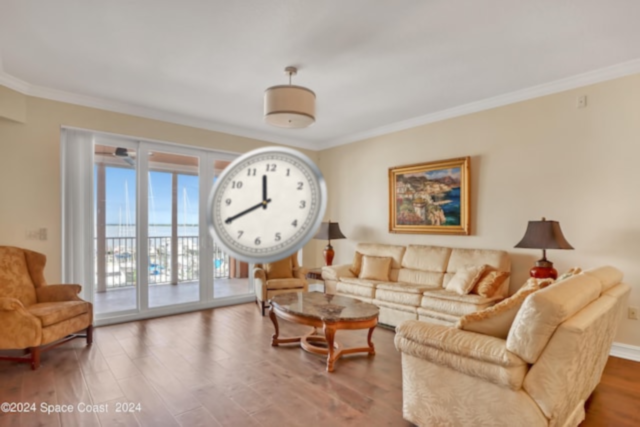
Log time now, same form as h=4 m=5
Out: h=11 m=40
